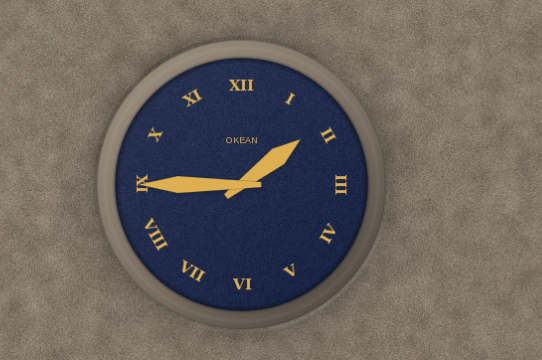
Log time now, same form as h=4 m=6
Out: h=1 m=45
